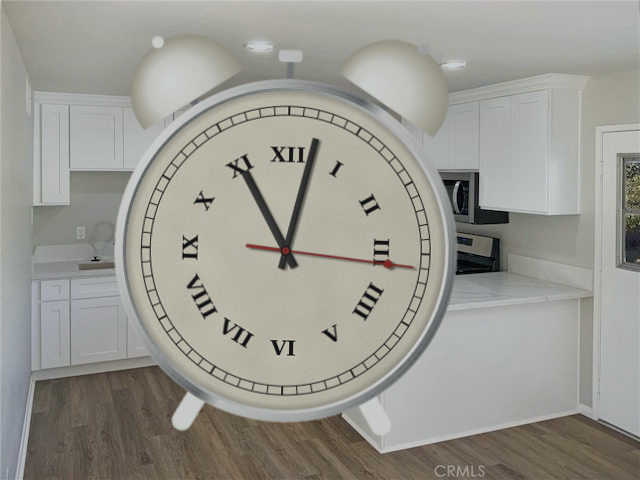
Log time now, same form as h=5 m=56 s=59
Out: h=11 m=2 s=16
